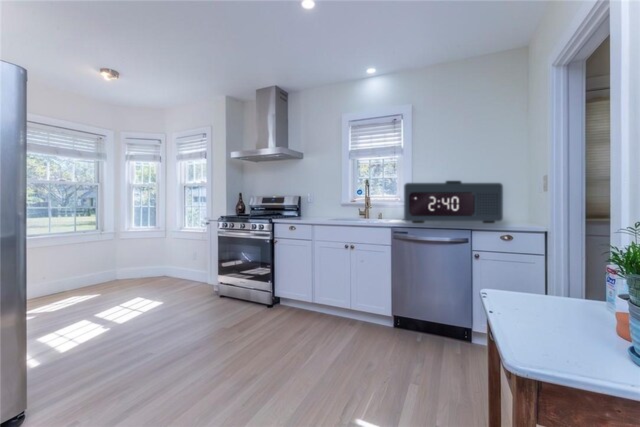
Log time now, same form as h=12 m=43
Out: h=2 m=40
